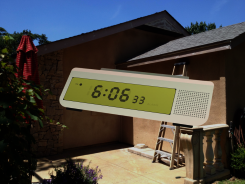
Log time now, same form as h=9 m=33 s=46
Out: h=6 m=6 s=33
